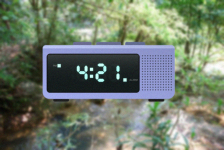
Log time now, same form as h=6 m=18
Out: h=4 m=21
